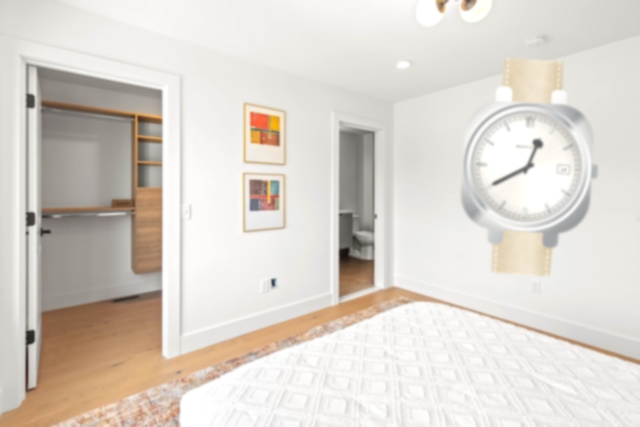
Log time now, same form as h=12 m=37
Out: h=12 m=40
